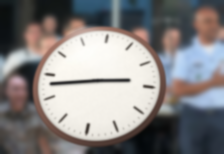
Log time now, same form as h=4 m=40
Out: h=2 m=43
